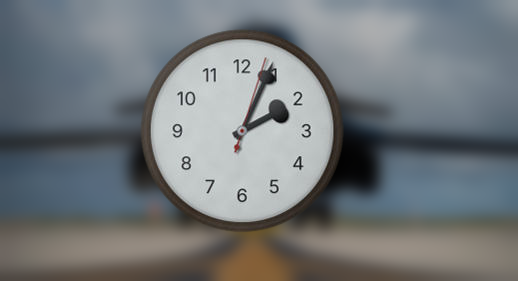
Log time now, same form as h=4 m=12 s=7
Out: h=2 m=4 s=3
